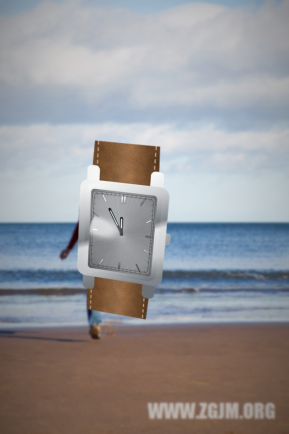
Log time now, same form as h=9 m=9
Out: h=11 m=55
